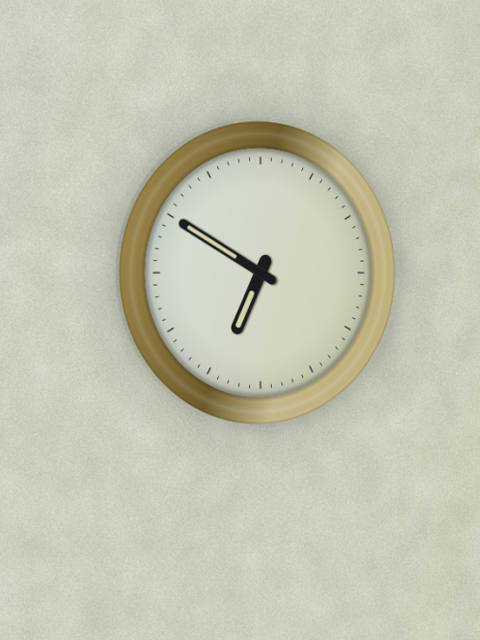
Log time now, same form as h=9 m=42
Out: h=6 m=50
